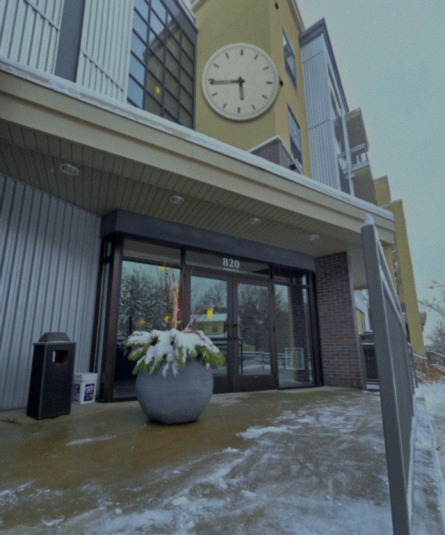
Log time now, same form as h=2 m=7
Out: h=5 m=44
